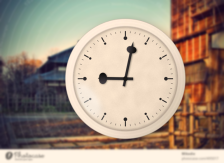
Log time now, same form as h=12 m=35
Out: h=9 m=2
